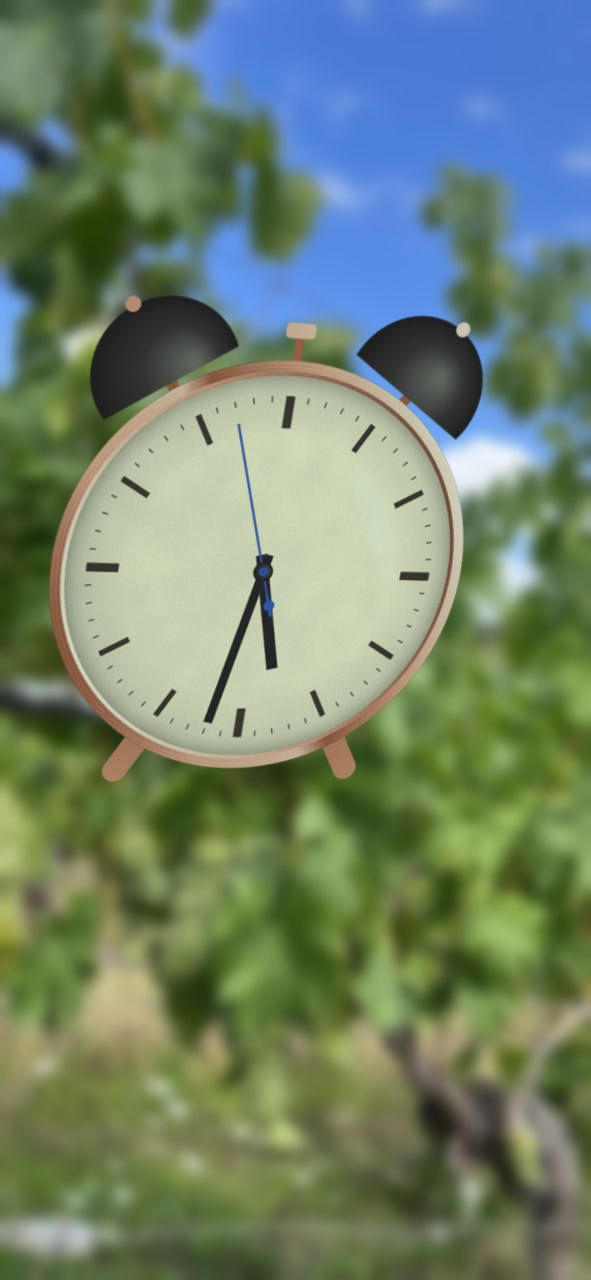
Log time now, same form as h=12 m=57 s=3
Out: h=5 m=31 s=57
